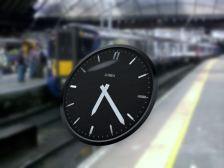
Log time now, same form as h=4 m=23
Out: h=6 m=22
